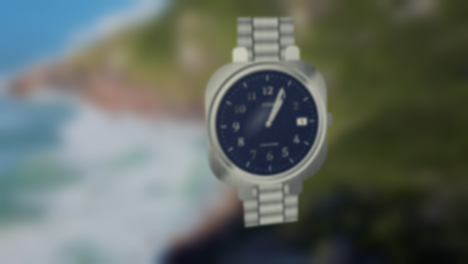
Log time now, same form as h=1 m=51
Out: h=1 m=4
